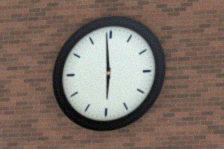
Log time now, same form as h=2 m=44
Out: h=5 m=59
